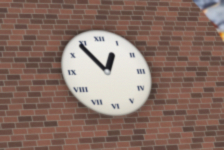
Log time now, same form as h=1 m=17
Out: h=12 m=54
